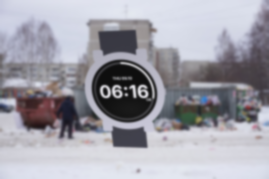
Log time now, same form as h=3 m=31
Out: h=6 m=16
